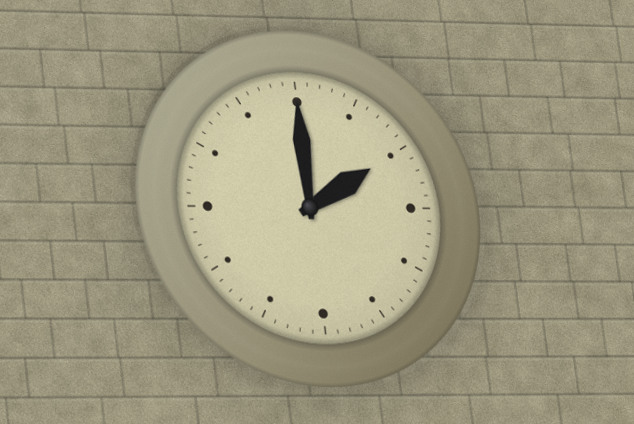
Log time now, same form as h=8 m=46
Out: h=2 m=0
